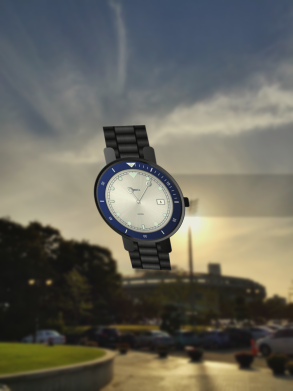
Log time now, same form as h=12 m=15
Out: h=11 m=6
